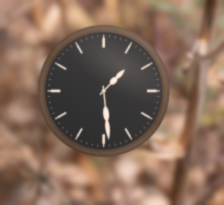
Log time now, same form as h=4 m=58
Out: h=1 m=29
